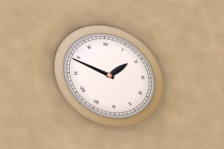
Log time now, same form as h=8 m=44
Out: h=1 m=49
